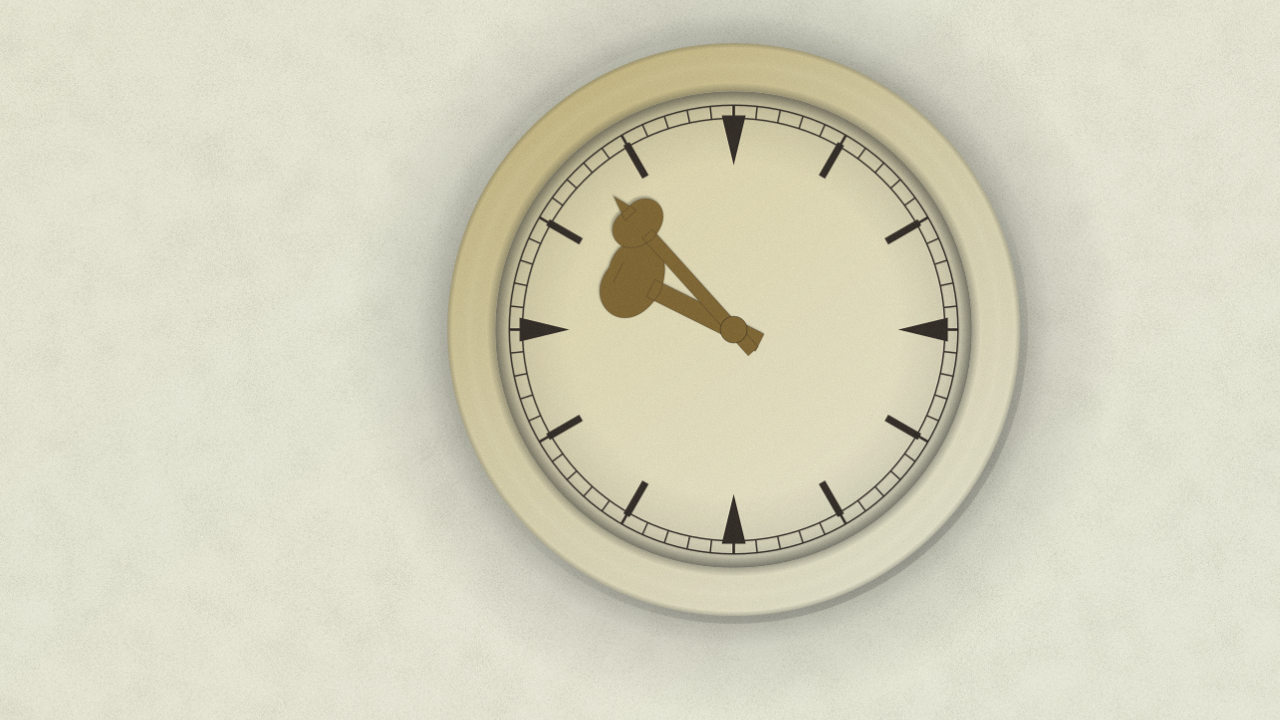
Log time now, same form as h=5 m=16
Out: h=9 m=53
